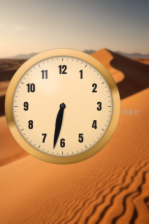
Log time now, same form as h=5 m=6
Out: h=6 m=32
